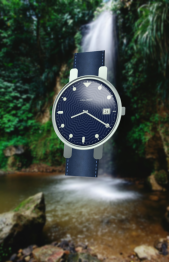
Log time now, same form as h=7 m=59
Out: h=8 m=20
